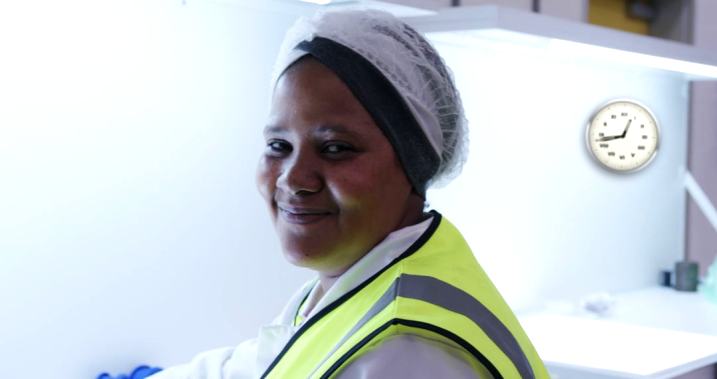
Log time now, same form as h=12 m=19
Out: h=12 m=43
